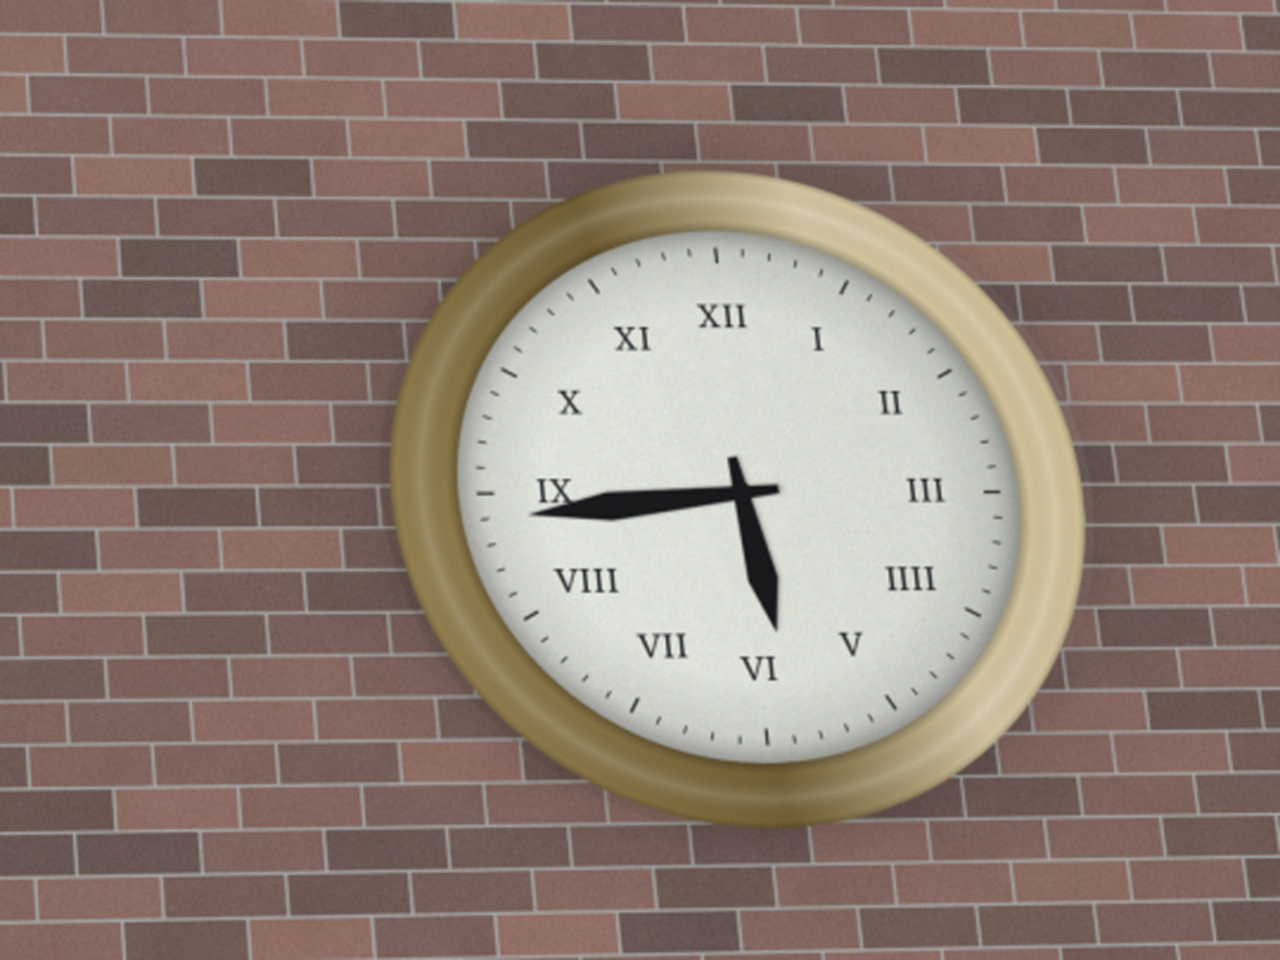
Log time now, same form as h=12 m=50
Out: h=5 m=44
